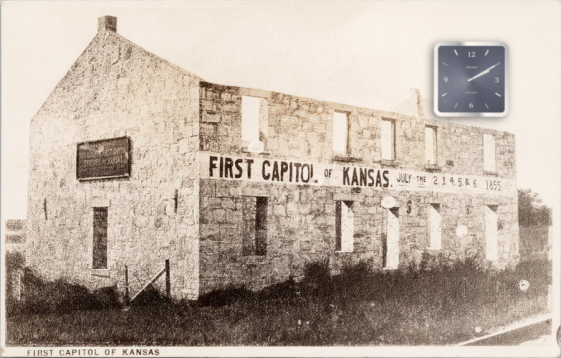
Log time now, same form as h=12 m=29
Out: h=2 m=10
